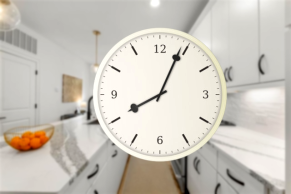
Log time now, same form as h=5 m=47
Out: h=8 m=4
